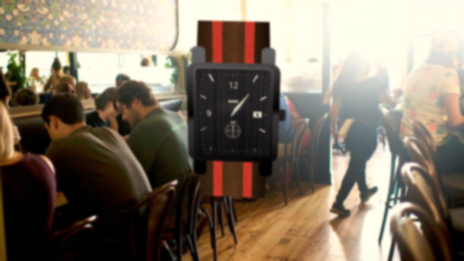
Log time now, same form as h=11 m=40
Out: h=1 m=6
